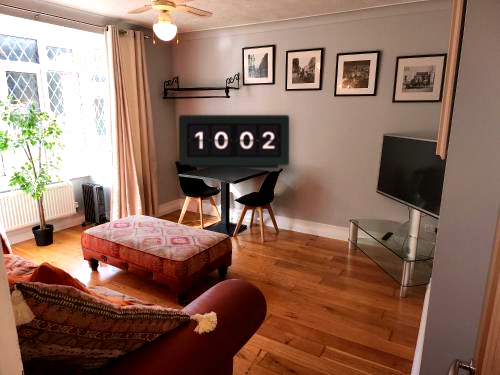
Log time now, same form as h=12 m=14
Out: h=10 m=2
